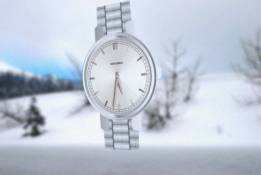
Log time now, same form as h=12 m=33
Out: h=5 m=32
